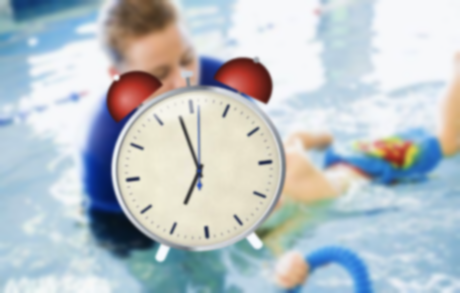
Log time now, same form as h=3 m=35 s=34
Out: h=6 m=58 s=1
